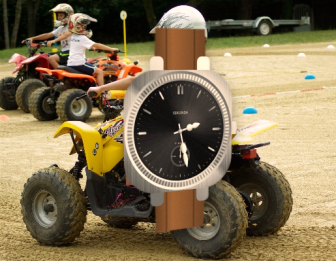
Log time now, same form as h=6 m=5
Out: h=2 m=28
